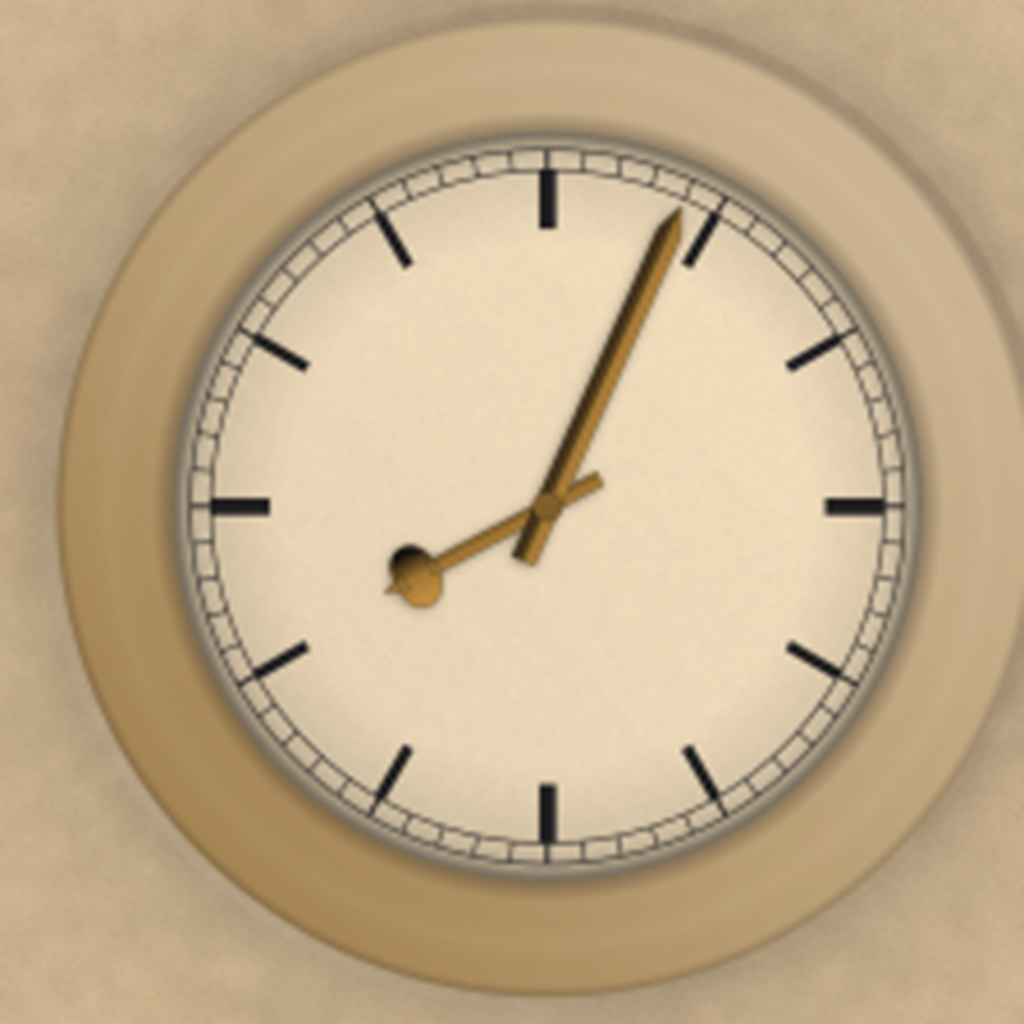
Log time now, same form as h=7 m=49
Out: h=8 m=4
